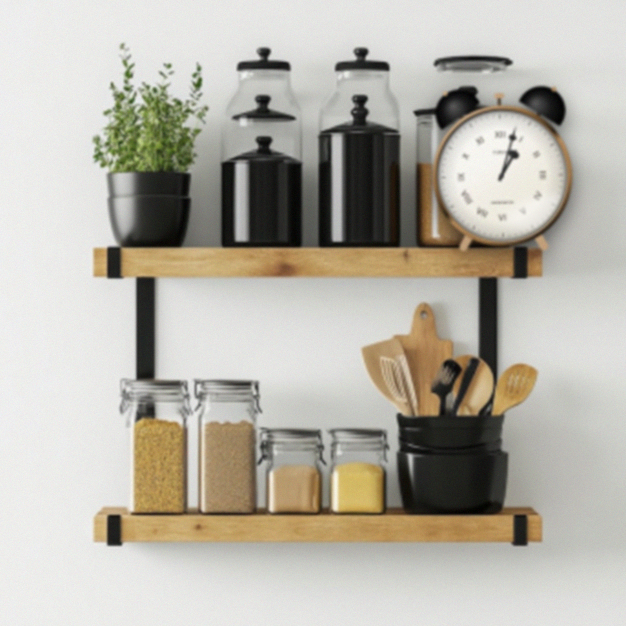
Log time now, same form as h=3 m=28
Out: h=1 m=3
